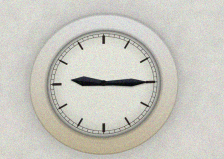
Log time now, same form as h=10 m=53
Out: h=9 m=15
